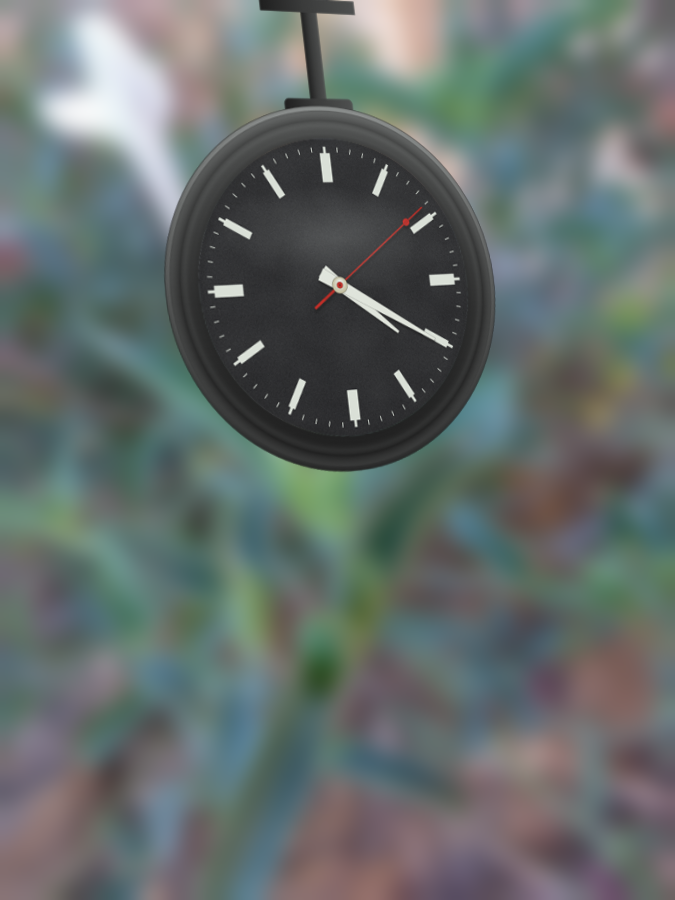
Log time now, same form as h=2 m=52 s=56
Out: h=4 m=20 s=9
